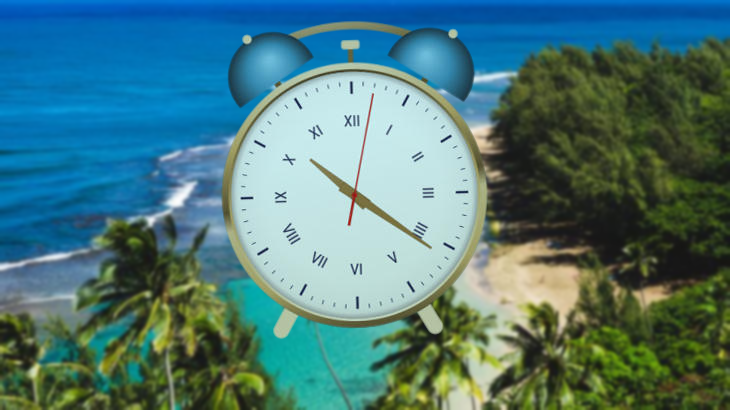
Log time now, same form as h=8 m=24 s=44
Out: h=10 m=21 s=2
